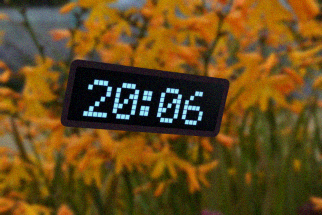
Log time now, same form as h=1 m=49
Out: h=20 m=6
